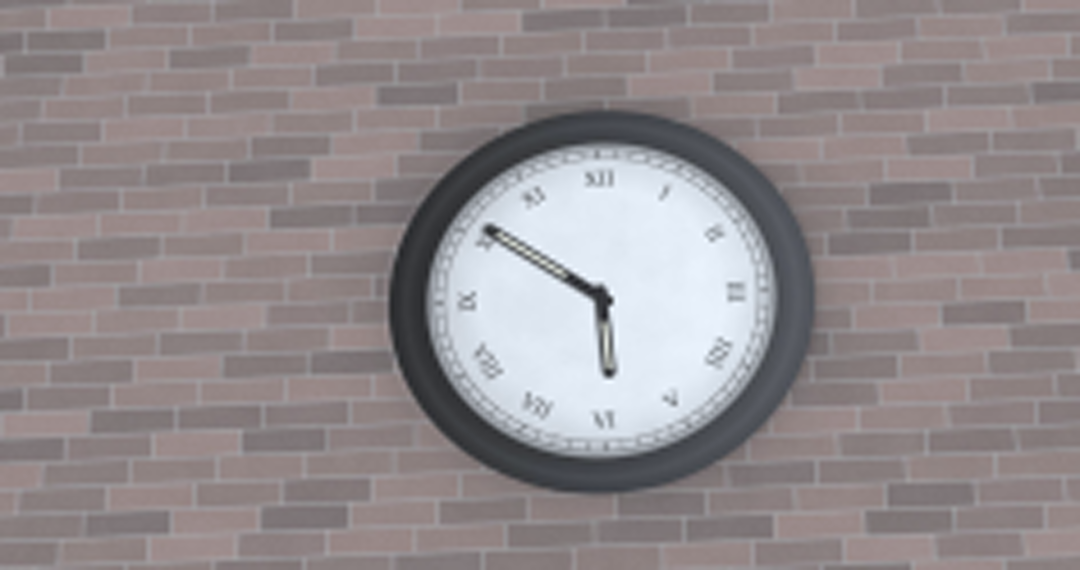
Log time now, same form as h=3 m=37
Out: h=5 m=51
